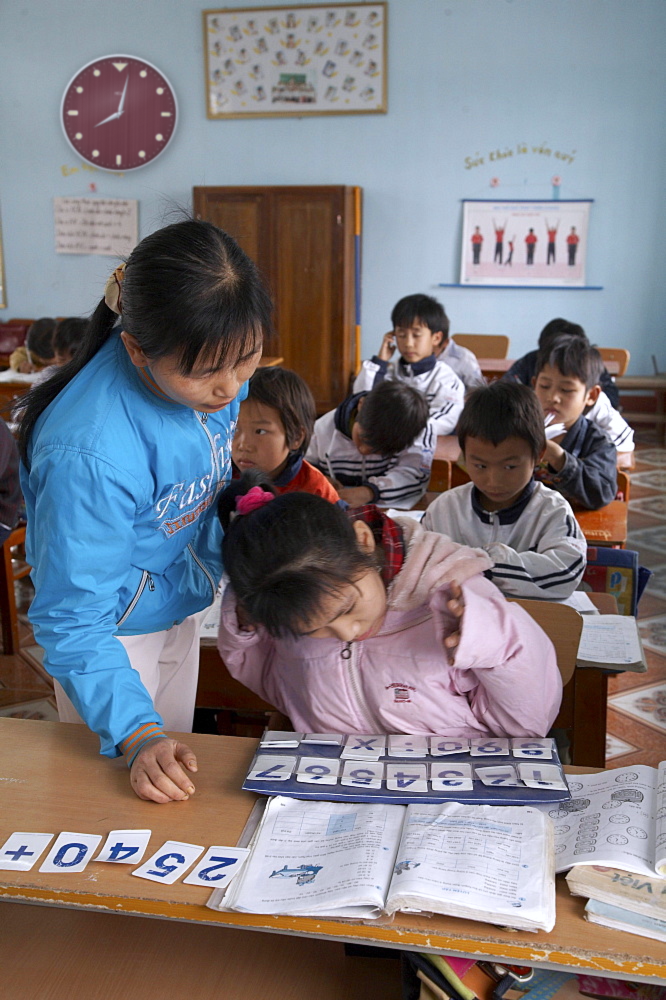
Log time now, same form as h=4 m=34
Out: h=8 m=2
